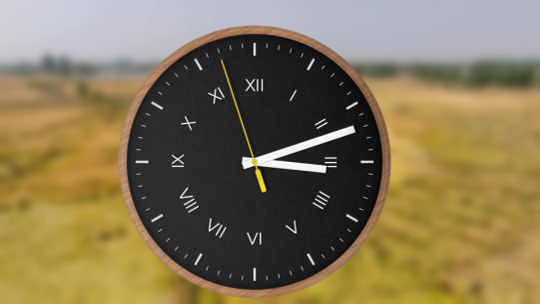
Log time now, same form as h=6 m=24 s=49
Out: h=3 m=11 s=57
